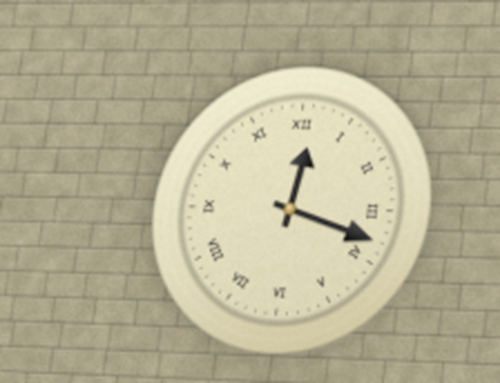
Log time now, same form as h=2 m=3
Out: h=12 m=18
